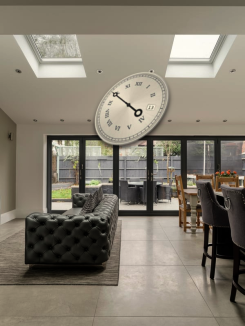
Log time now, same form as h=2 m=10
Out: h=3 m=49
